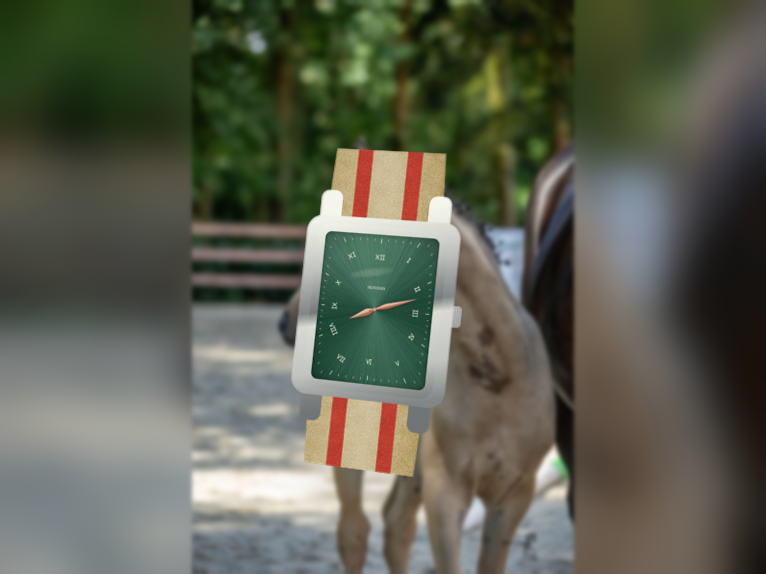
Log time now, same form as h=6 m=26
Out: h=8 m=12
